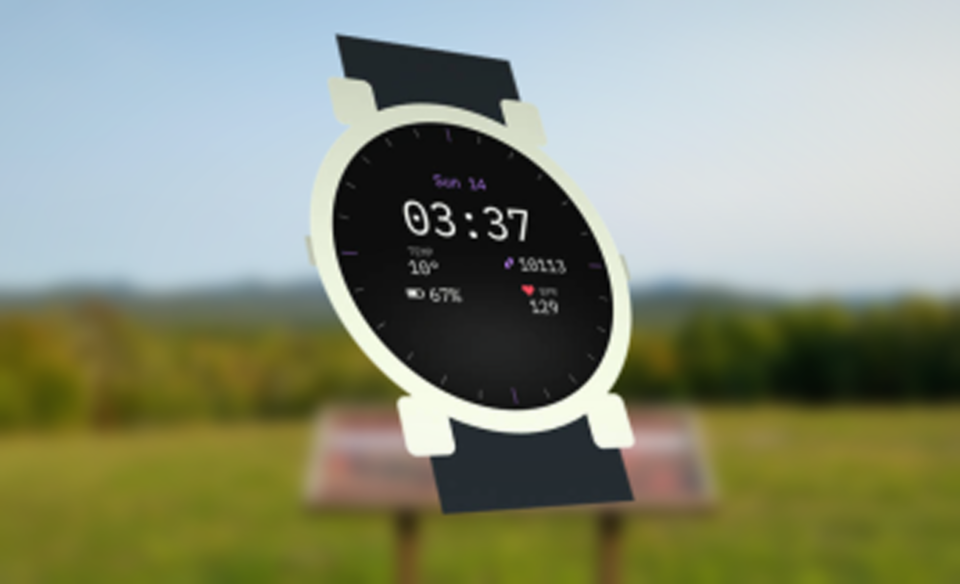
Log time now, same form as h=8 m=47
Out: h=3 m=37
